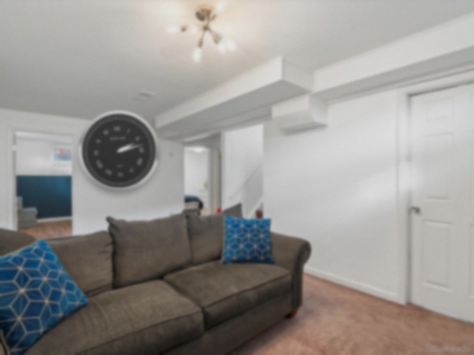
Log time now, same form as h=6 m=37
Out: h=2 m=13
